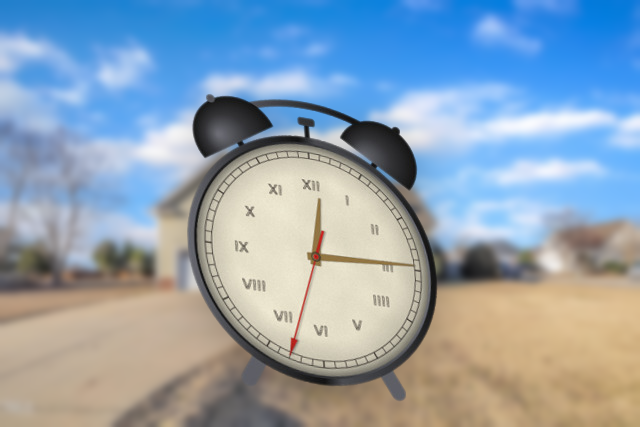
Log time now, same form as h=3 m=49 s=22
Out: h=12 m=14 s=33
